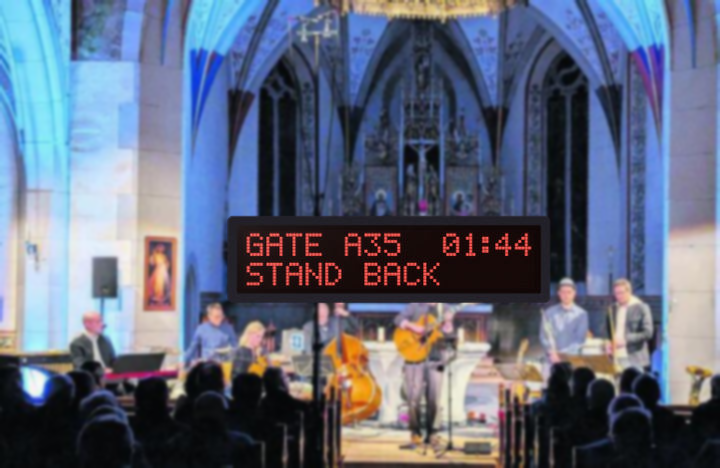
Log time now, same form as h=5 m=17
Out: h=1 m=44
